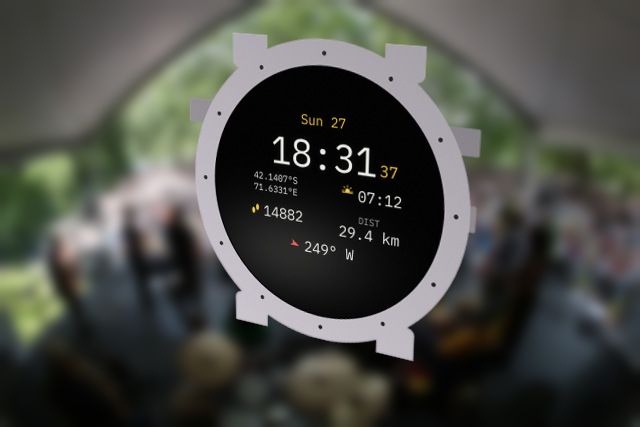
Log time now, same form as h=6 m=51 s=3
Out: h=18 m=31 s=37
